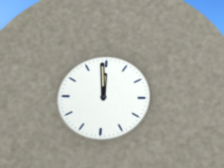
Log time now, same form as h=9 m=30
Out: h=11 m=59
